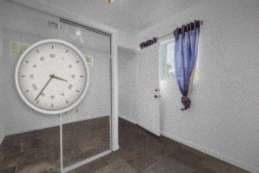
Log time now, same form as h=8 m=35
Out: h=3 m=36
